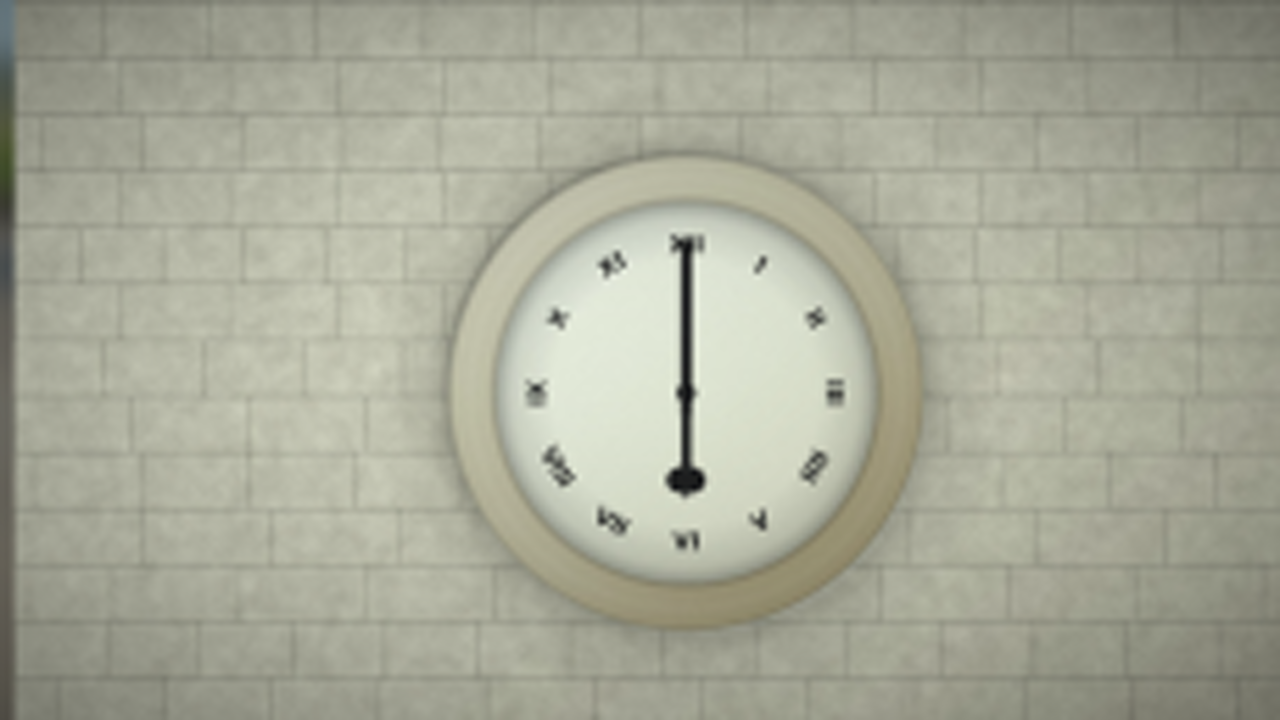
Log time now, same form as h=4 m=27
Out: h=6 m=0
